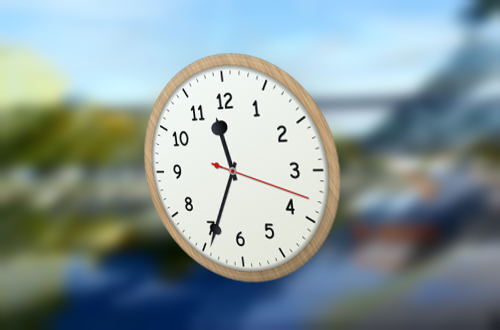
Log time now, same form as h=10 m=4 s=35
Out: h=11 m=34 s=18
